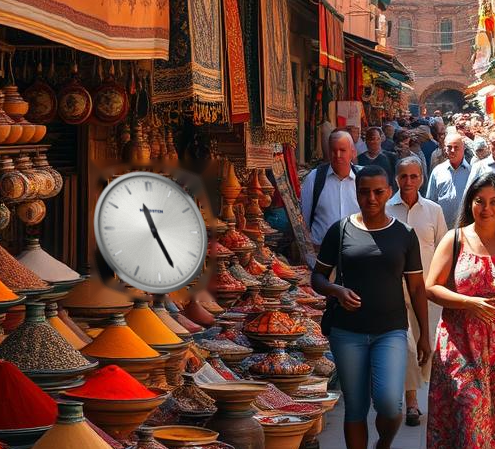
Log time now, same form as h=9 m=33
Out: h=11 m=26
